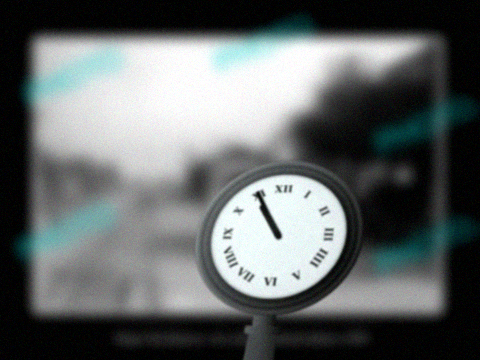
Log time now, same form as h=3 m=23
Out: h=10 m=55
